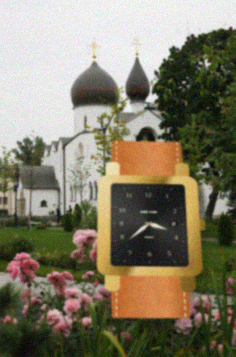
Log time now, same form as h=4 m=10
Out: h=3 m=38
